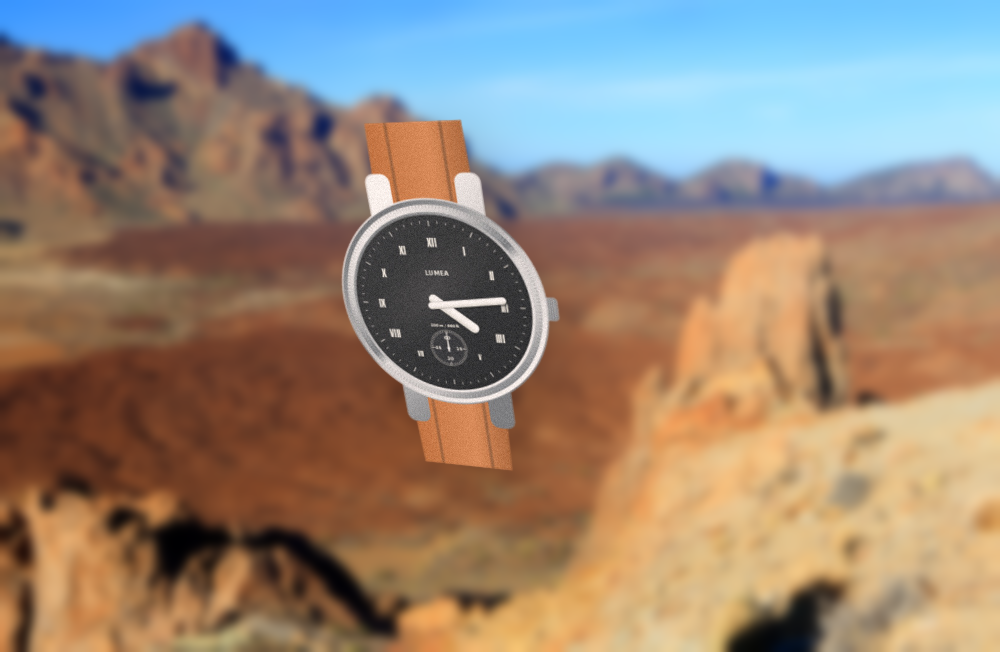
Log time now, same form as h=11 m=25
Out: h=4 m=14
